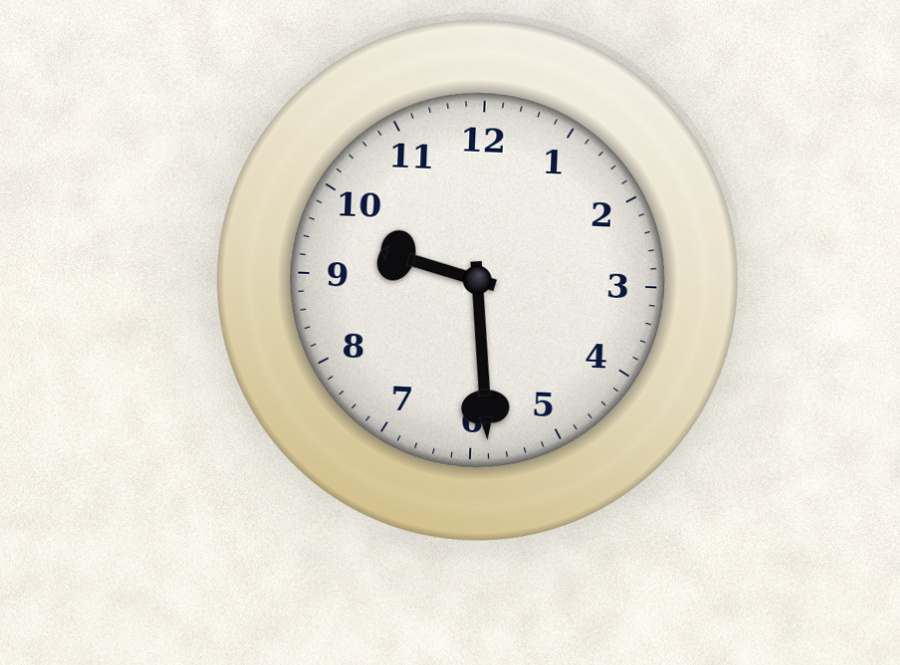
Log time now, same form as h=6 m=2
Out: h=9 m=29
